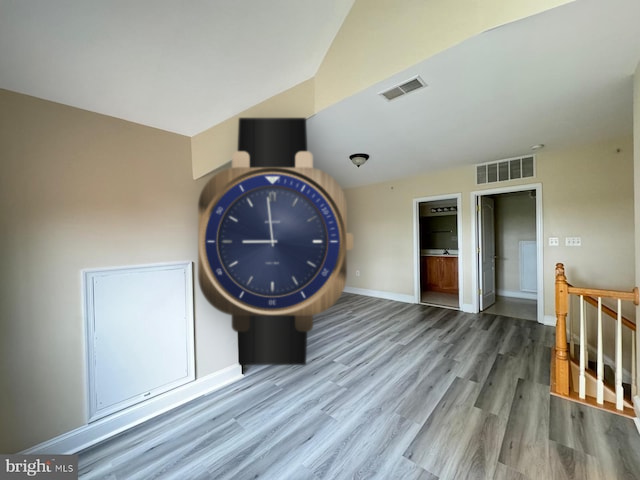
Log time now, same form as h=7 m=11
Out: h=8 m=59
